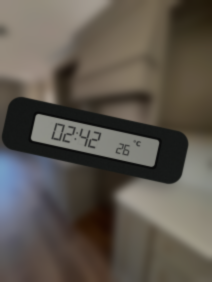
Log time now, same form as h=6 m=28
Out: h=2 m=42
